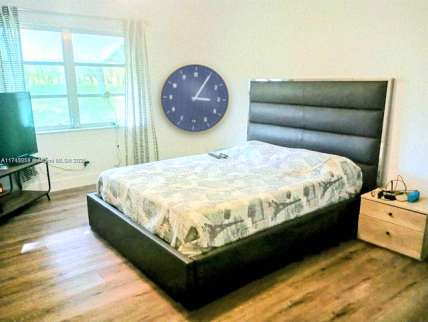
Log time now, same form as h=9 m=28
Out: h=3 m=5
